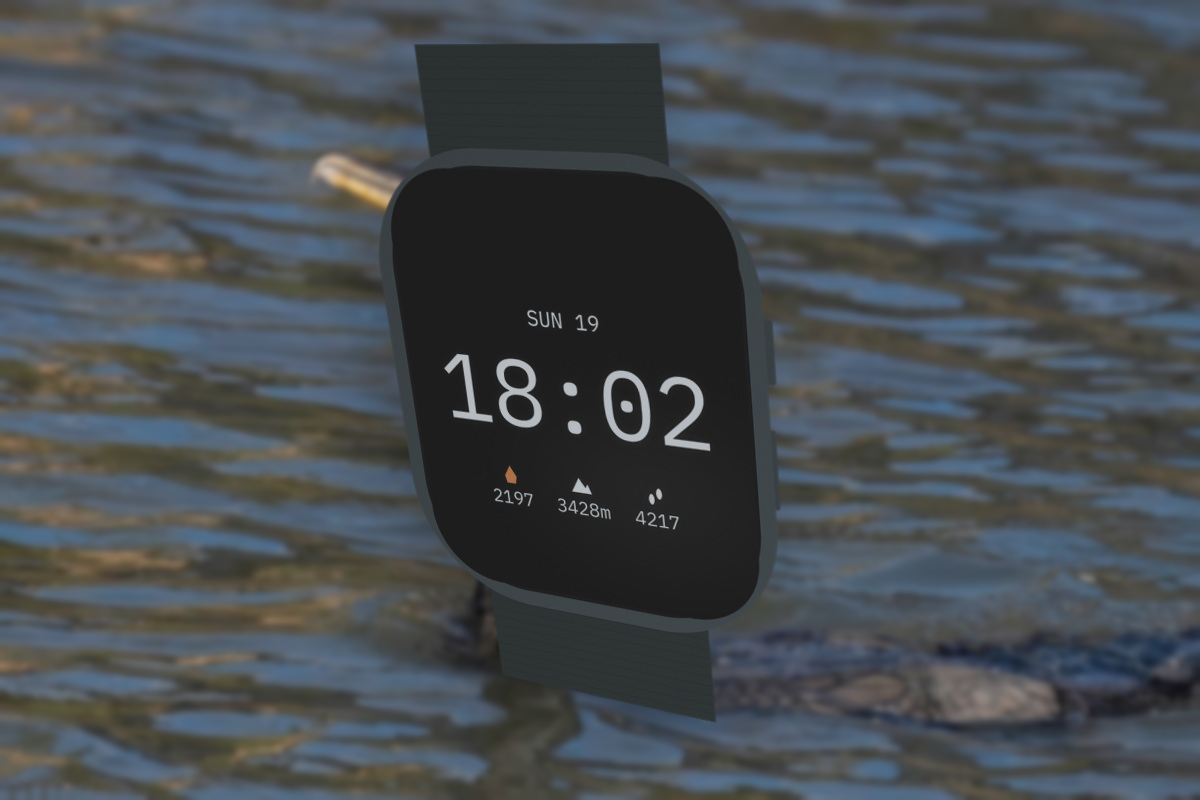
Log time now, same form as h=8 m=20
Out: h=18 m=2
